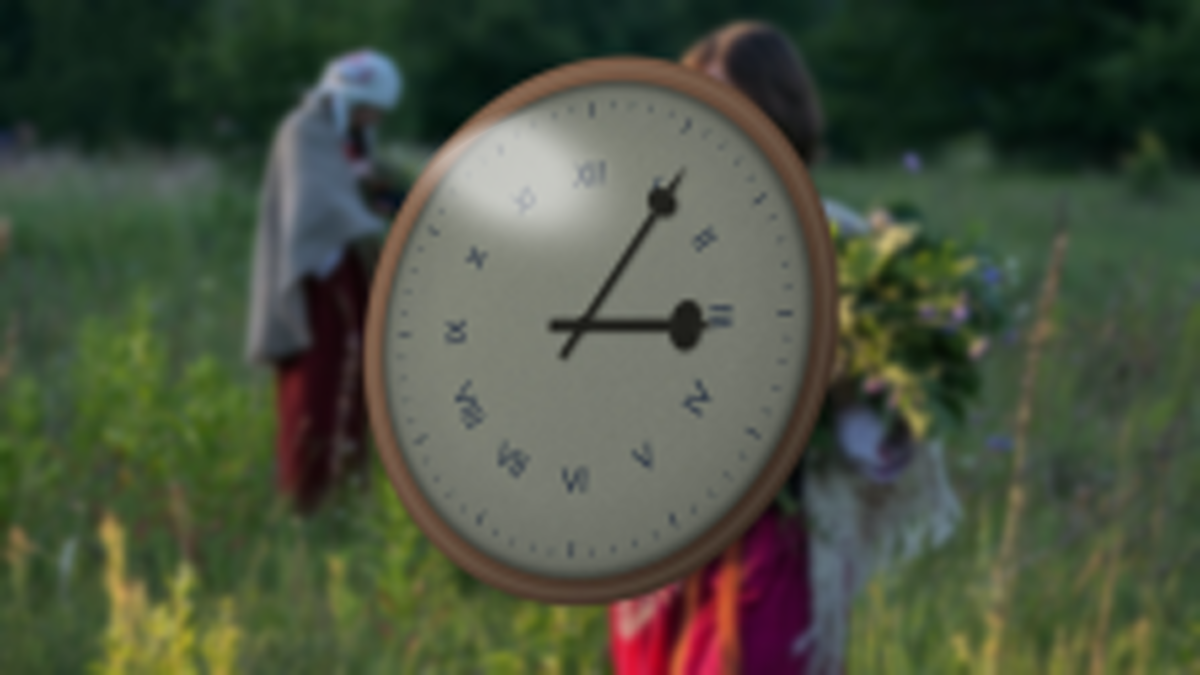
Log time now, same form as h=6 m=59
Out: h=3 m=6
